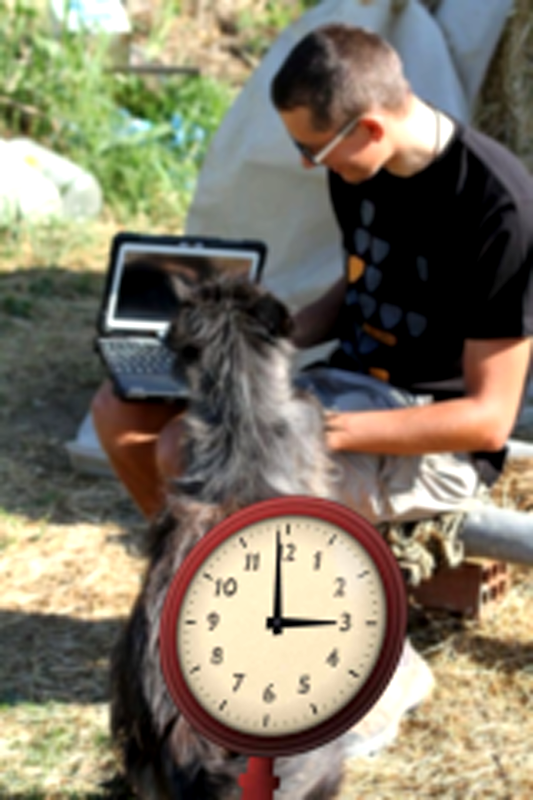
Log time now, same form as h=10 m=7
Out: h=2 m=59
